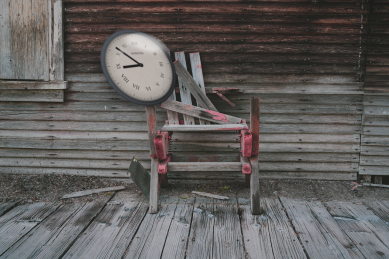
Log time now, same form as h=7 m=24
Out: h=8 m=52
